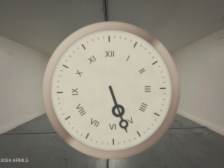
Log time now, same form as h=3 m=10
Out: h=5 m=27
